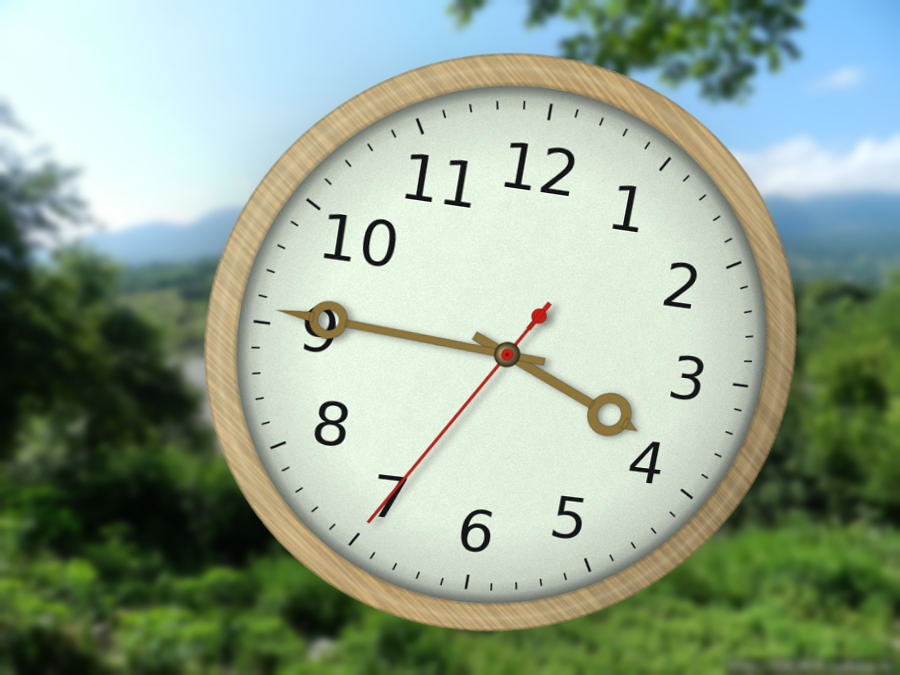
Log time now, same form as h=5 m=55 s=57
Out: h=3 m=45 s=35
